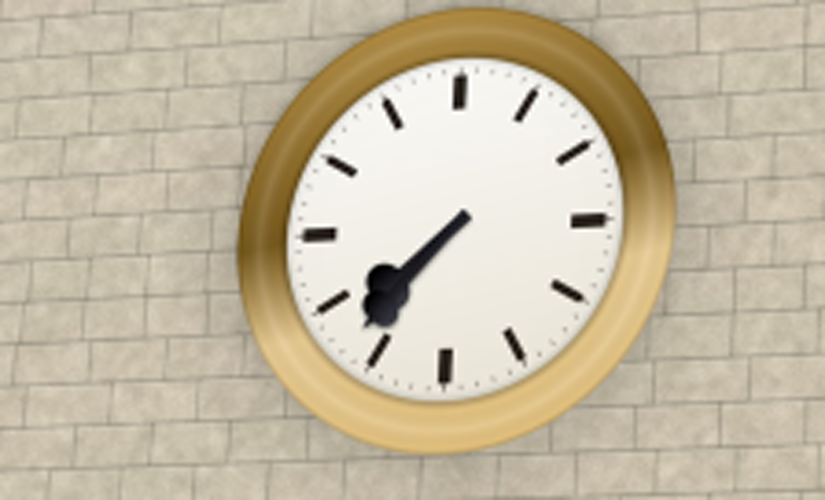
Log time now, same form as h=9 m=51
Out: h=7 m=37
